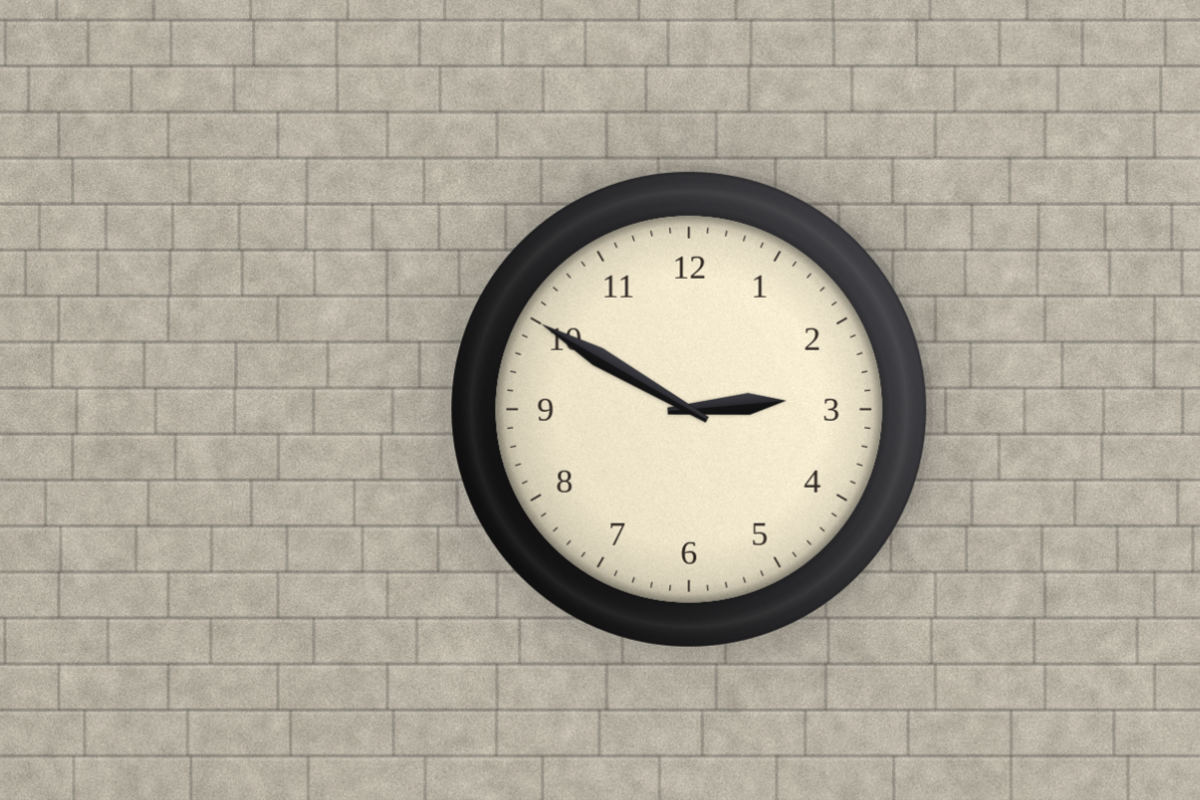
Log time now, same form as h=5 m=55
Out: h=2 m=50
